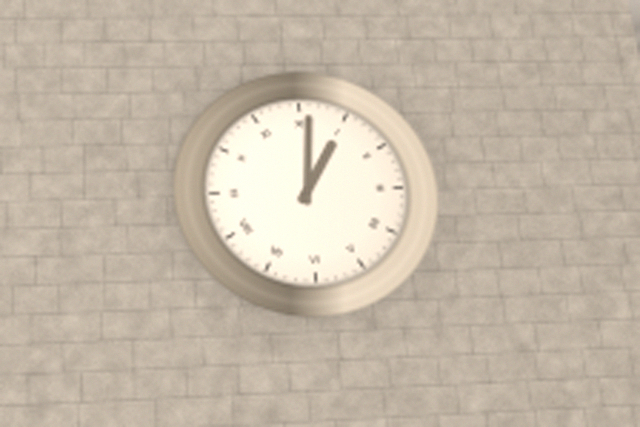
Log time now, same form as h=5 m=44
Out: h=1 m=1
